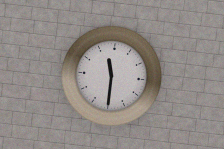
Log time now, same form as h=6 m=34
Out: h=11 m=30
